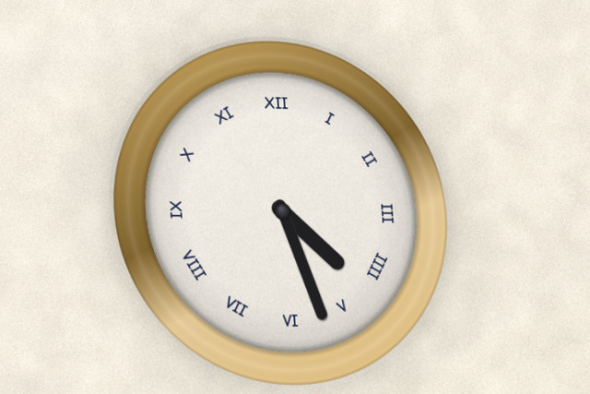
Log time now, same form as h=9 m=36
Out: h=4 m=27
